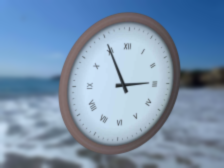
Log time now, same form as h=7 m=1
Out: h=2 m=55
